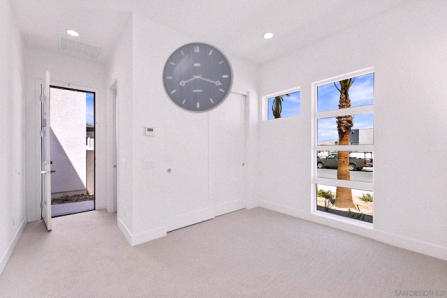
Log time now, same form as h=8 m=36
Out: h=8 m=18
